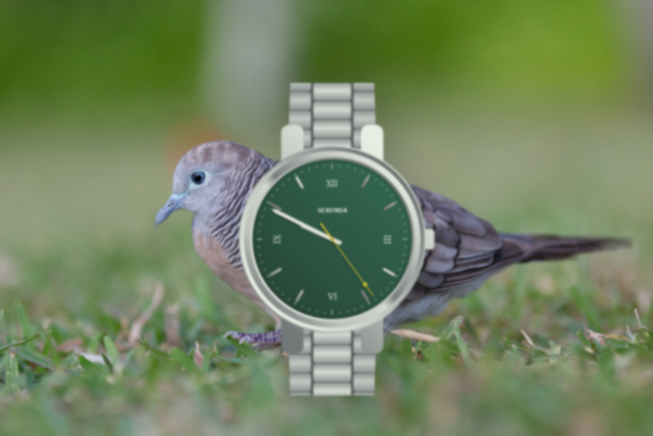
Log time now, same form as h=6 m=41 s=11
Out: h=9 m=49 s=24
